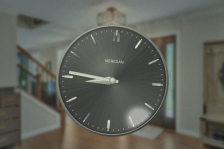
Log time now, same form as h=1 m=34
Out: h=8 m=46
